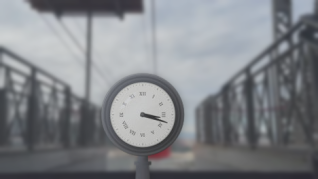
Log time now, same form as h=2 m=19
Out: h=3 m=18
